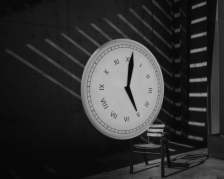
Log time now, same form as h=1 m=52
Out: h=5 m=1
